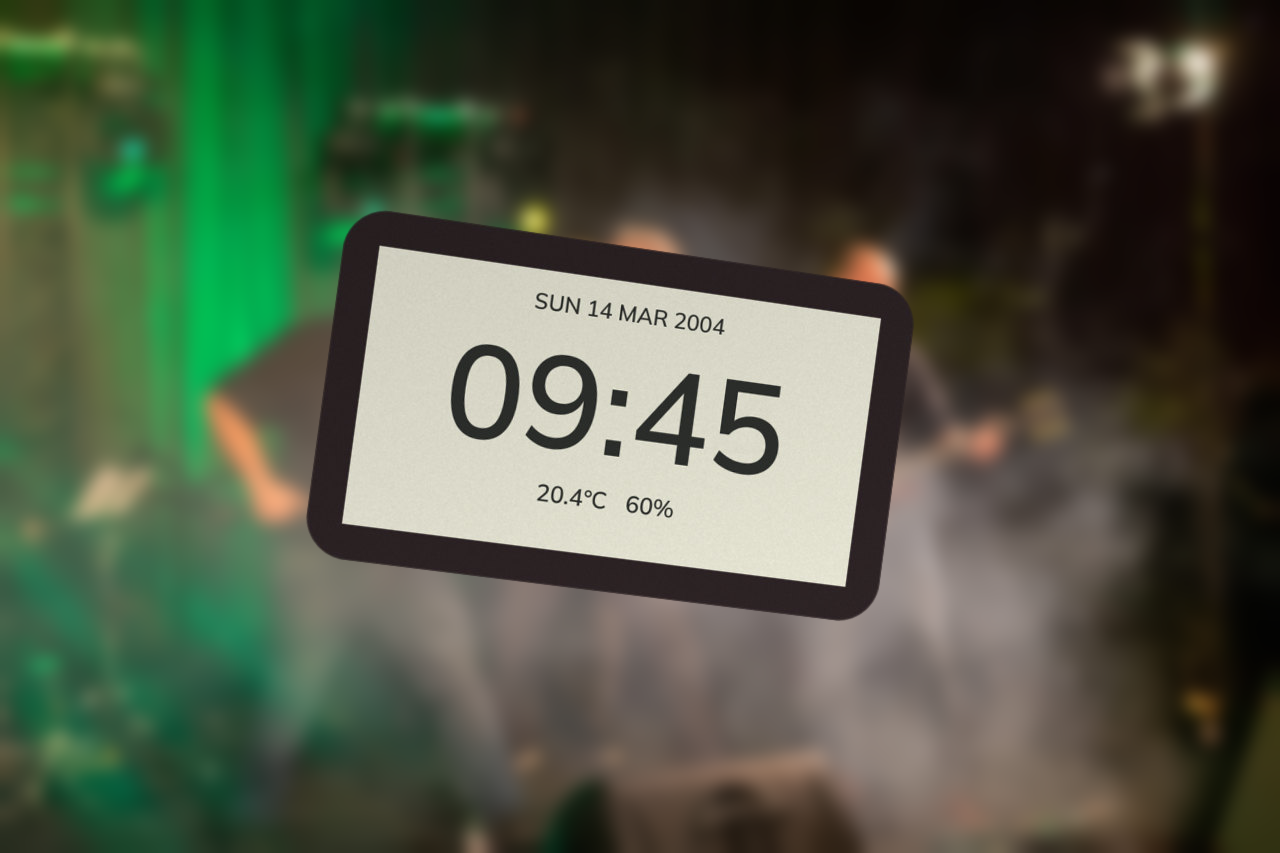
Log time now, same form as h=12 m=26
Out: h=9 m=45
